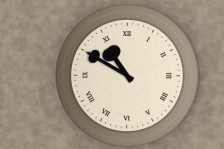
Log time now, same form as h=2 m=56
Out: h=10 m=50
